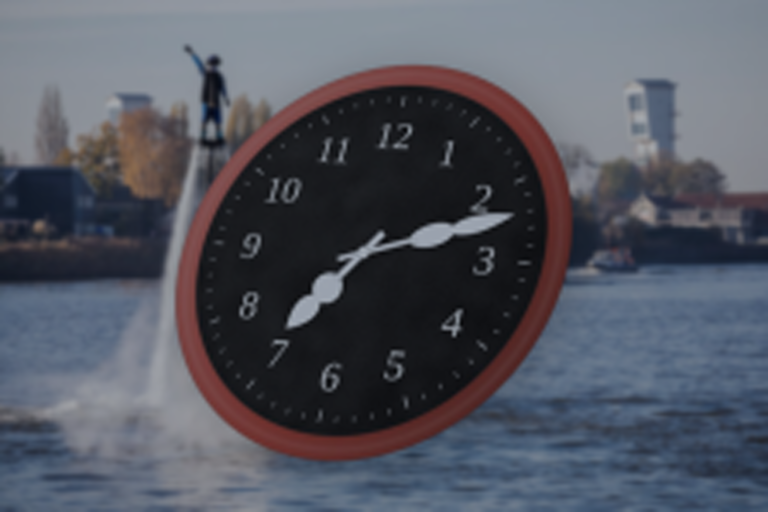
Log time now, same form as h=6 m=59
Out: h=7 m=12
